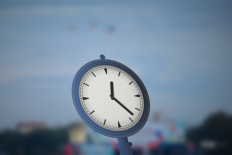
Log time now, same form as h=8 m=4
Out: h=12 m=23
